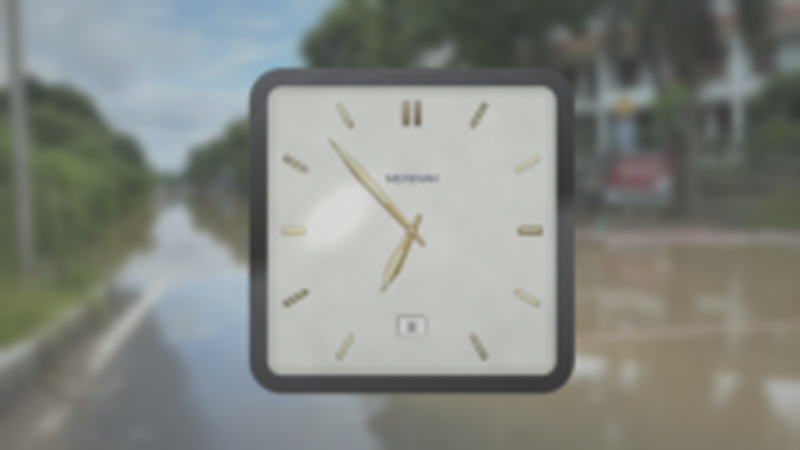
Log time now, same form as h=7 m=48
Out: h=6 m=53
